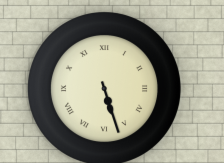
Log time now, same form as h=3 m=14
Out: h=5 m=27
